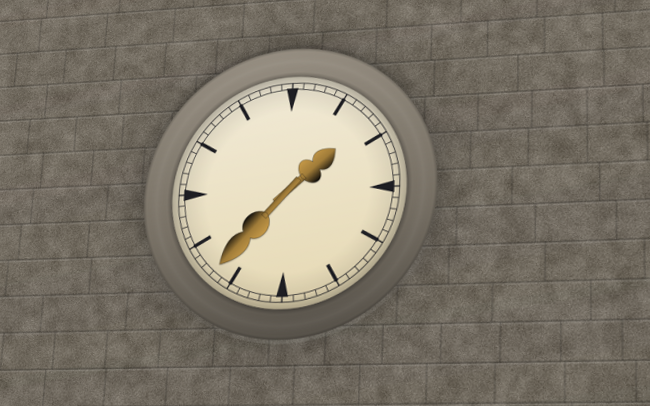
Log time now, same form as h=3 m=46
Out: h=1 m=37
